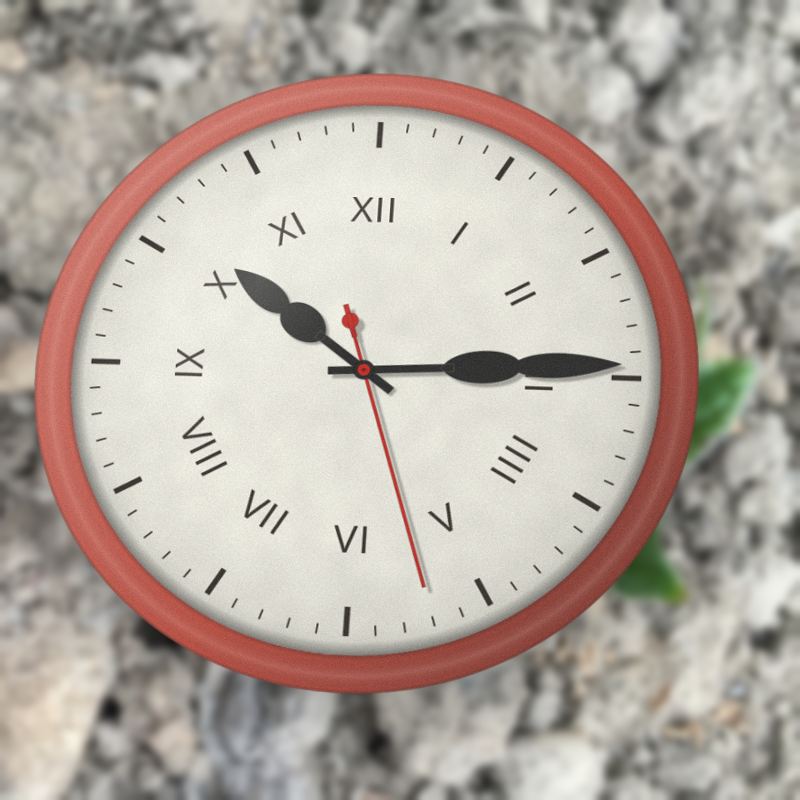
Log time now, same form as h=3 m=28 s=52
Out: h=10 m=14 s=27
